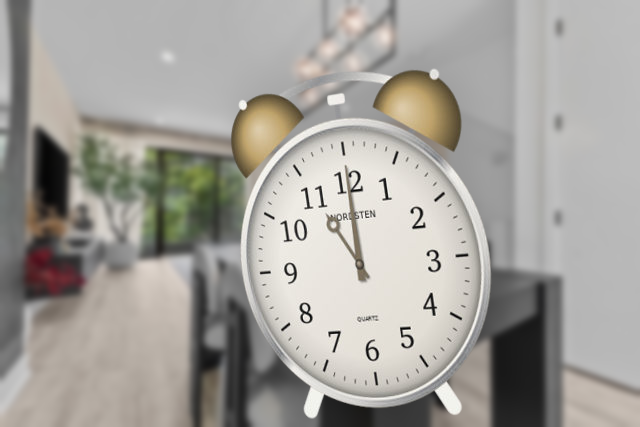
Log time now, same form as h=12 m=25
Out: h=11 m=0
